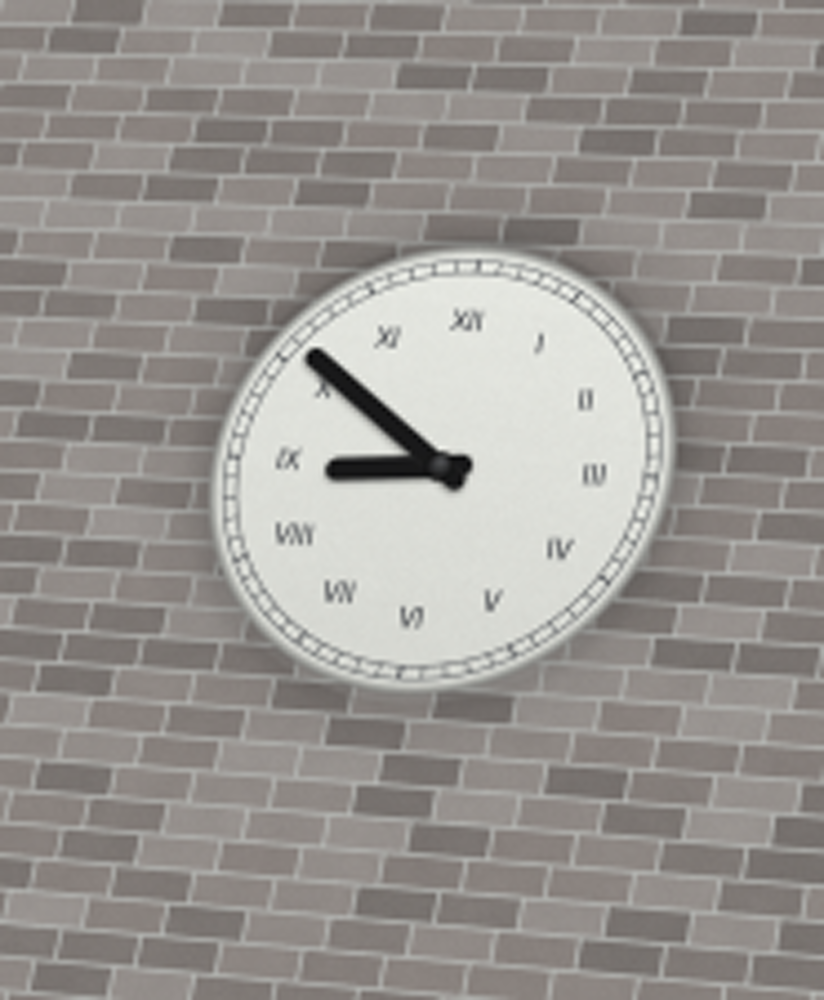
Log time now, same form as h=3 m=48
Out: h=8 m=51
